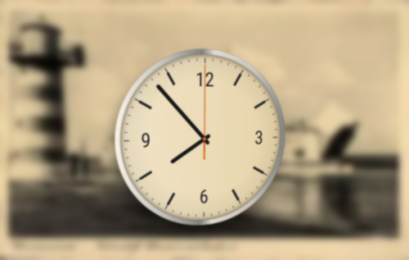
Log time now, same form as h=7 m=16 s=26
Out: h=7 m=53 s=0
